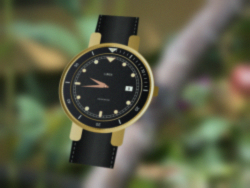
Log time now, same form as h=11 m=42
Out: h=9 m=44
